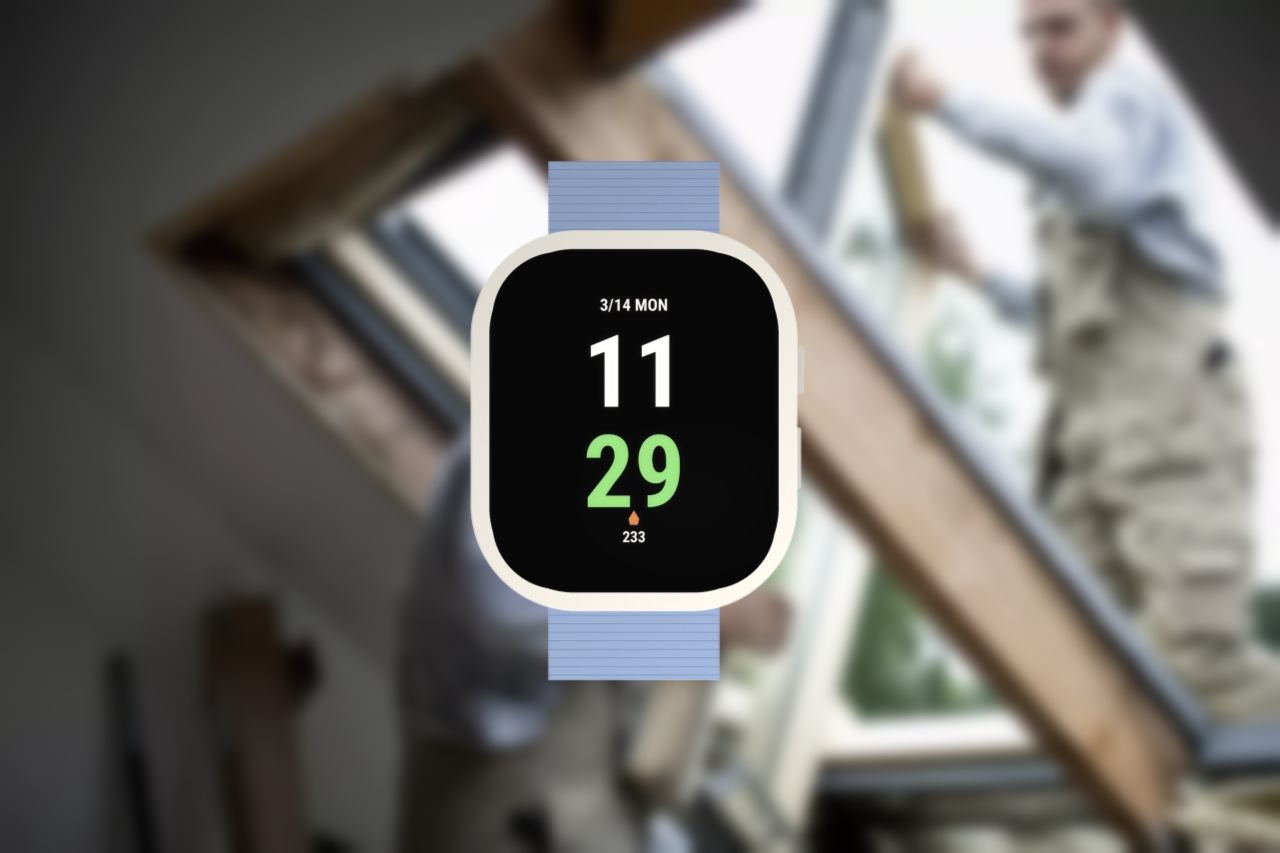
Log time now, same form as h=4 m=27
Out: h=11 m=29
